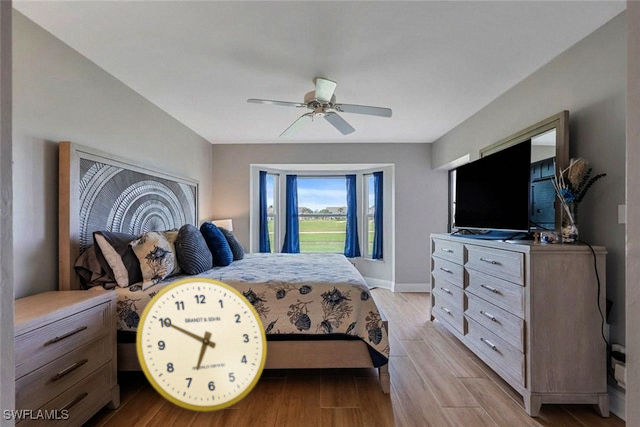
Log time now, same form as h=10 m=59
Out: h=6 m=50
